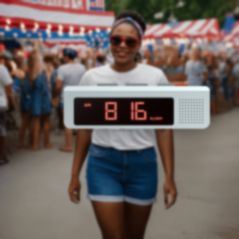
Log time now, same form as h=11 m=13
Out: h=8 m=16
